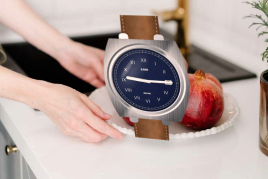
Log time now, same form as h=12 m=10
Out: h=9 m=15
